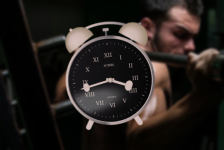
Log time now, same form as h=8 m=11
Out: h=3 m=43
